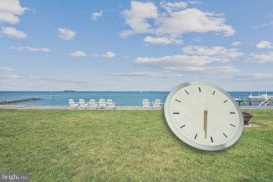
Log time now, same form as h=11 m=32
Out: h=6 m=32
